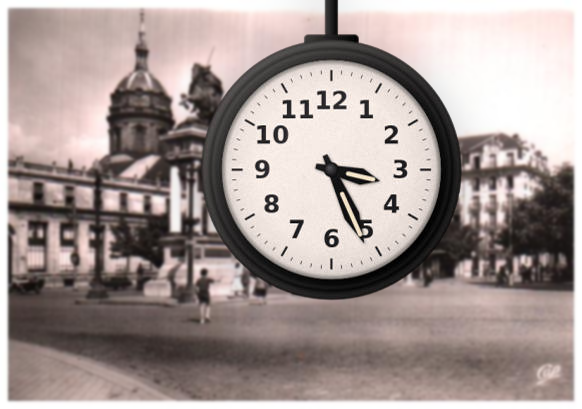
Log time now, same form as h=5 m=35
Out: h=3 m=26
